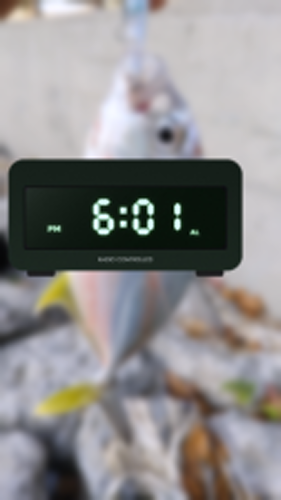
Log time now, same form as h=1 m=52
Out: h=6 m=1
